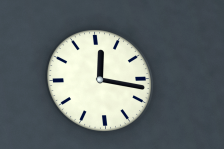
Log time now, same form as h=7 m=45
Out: h=12 m=17
